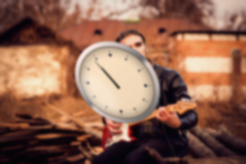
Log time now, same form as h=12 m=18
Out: h=10 m=54
